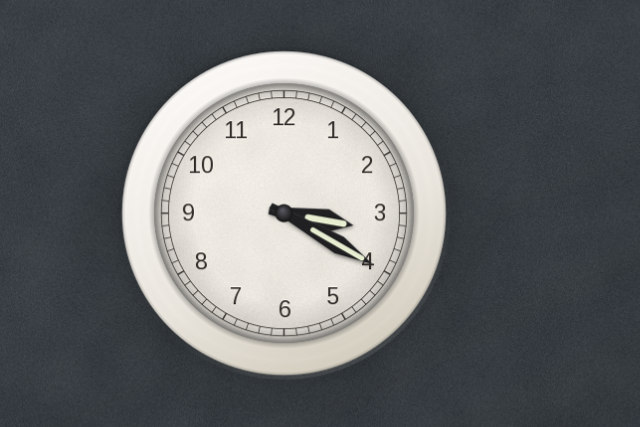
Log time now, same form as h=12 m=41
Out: h=3 m=20
